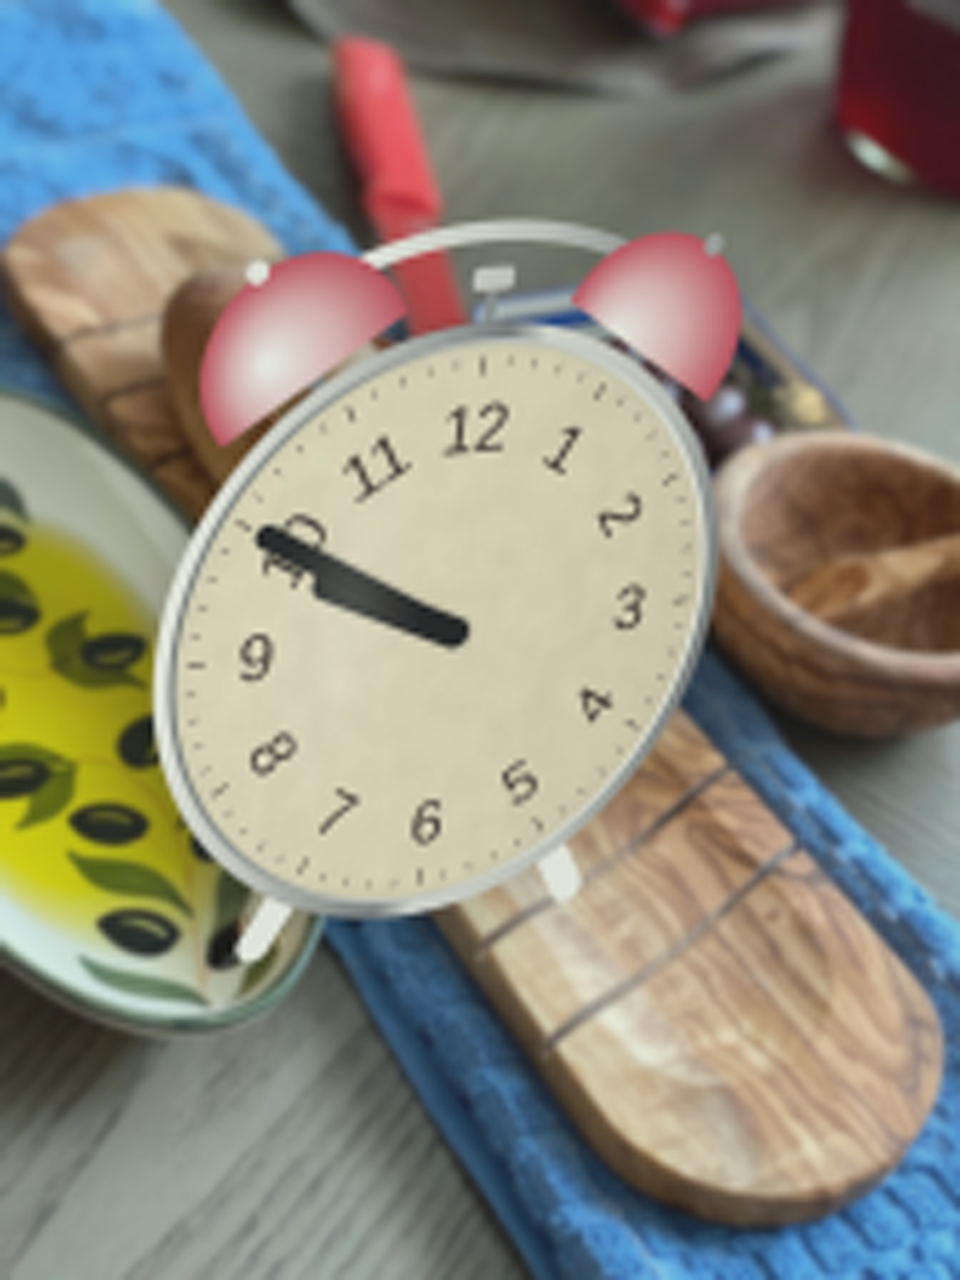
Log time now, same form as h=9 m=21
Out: h=9 m=50
